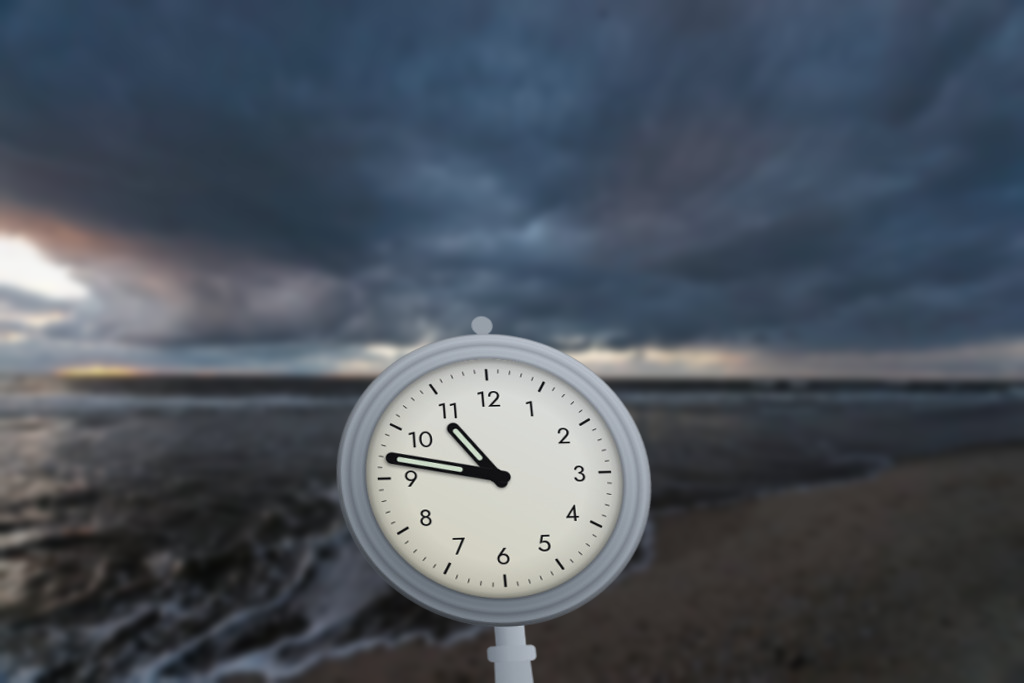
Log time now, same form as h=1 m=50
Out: h=10 m=47
